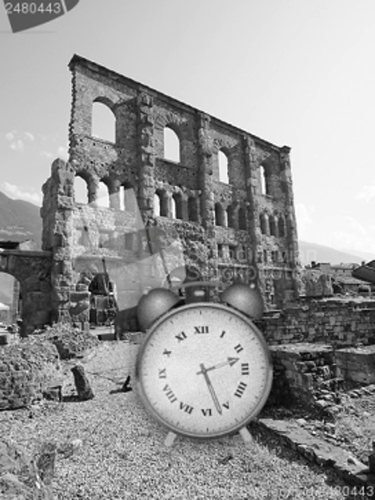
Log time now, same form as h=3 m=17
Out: h=2 m=27
